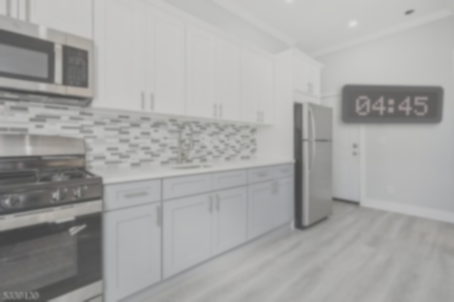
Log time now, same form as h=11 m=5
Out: h=4 m=45
